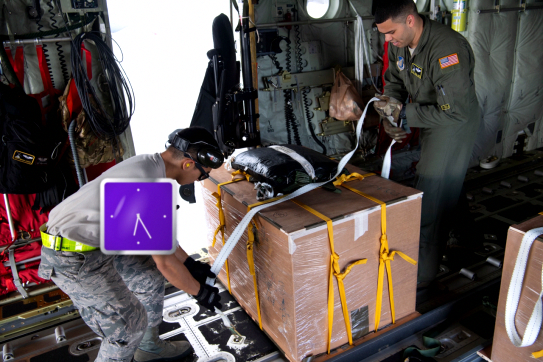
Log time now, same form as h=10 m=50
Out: h=6 m=25
